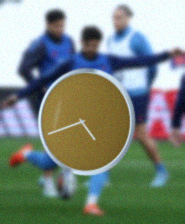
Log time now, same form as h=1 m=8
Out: h=4 m=42
